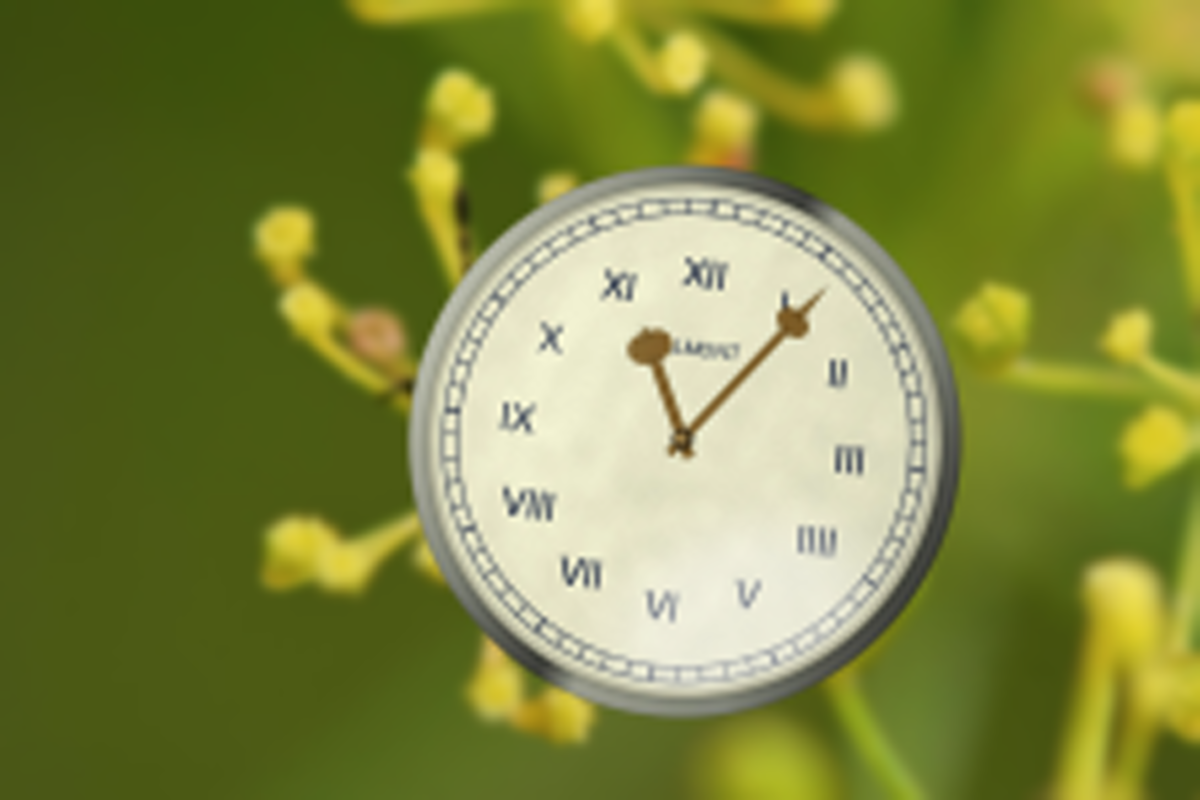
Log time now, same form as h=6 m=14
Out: h=11 m=6
